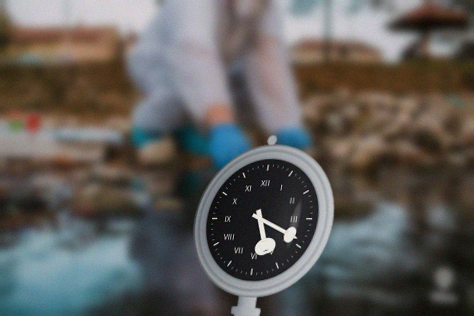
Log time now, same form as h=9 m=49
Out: h=5 m=19
